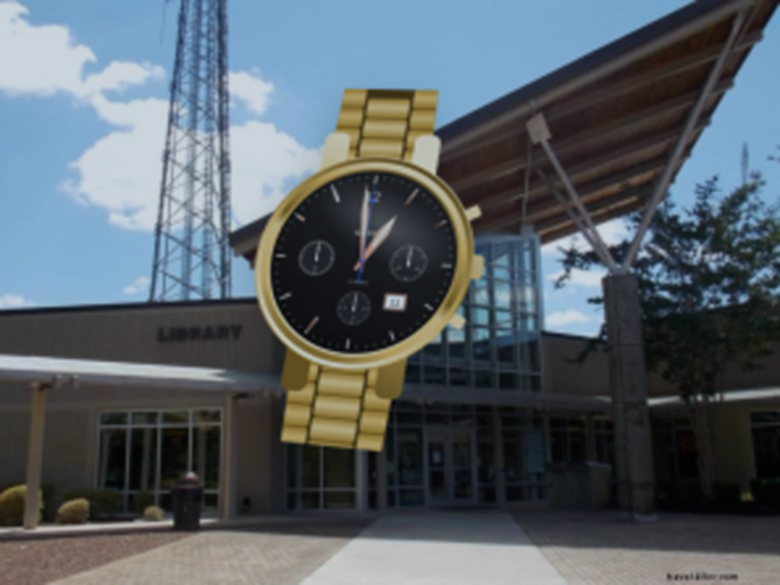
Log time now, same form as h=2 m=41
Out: h=12 m=59
